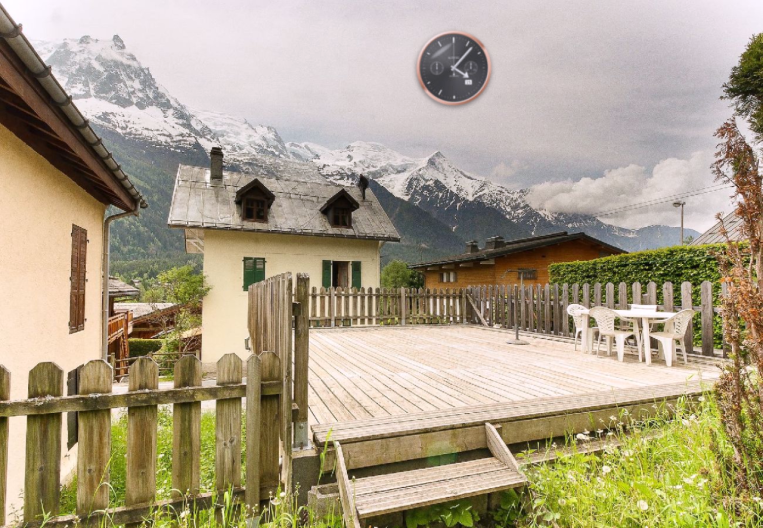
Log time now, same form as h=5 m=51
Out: h=4 m=7
